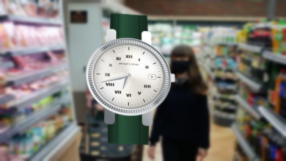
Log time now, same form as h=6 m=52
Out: h=6 m=42
